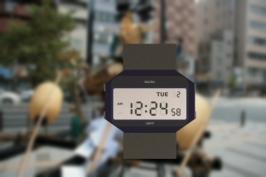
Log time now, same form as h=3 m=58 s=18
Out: h=12 m=24 s=58
